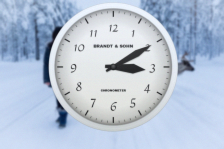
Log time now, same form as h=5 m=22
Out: h=3 m=10
